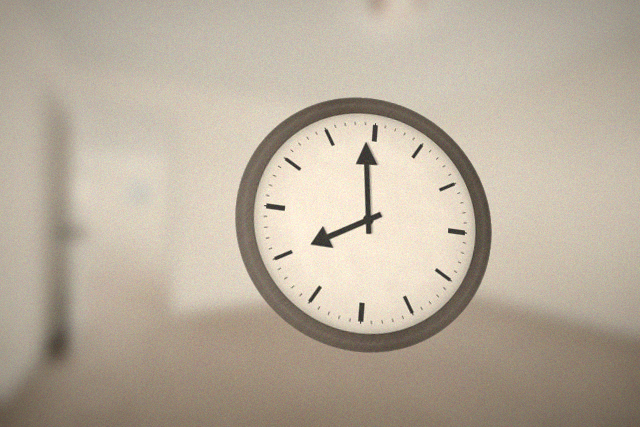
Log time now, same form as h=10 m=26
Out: h=7 m=59
